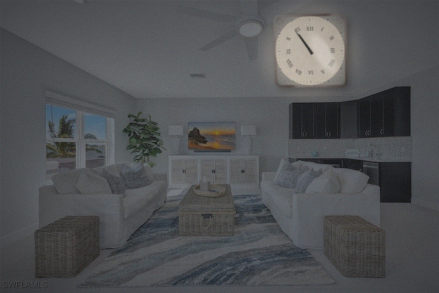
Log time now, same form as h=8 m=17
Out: h=10 m=54
